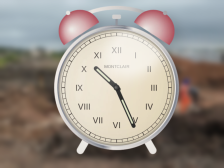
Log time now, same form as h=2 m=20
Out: h=10 m=26
